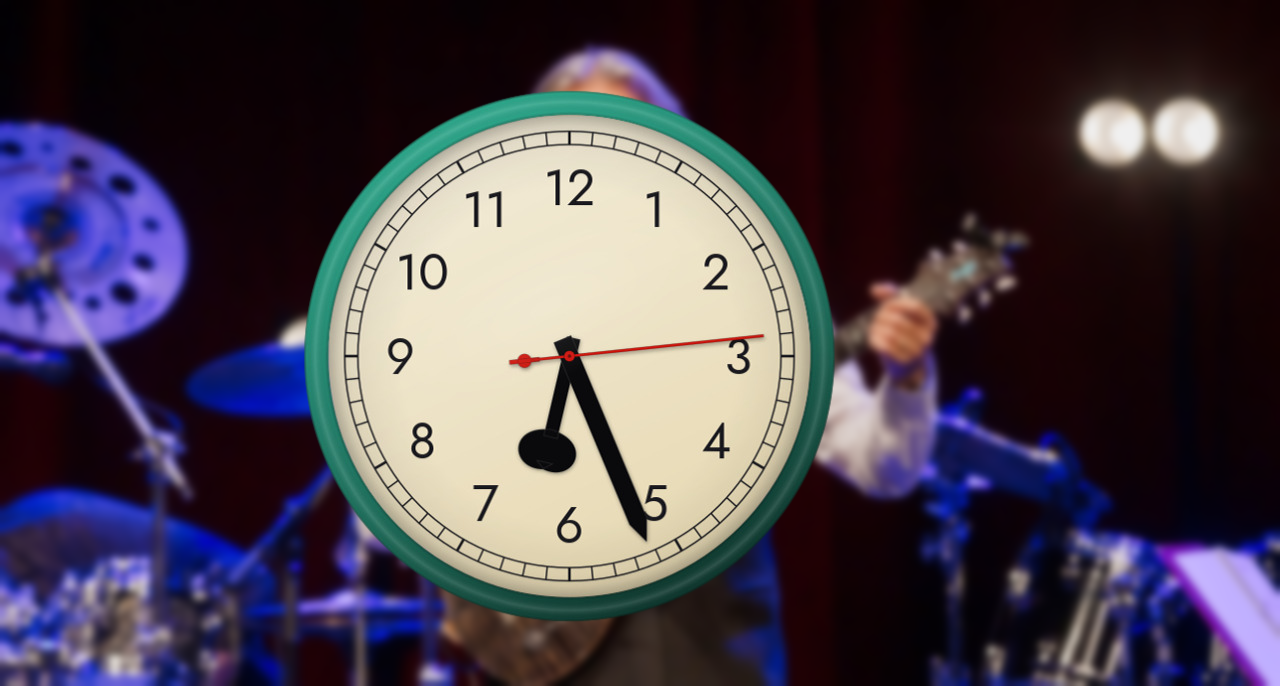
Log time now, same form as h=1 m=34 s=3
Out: h=6 m=26 s=14
